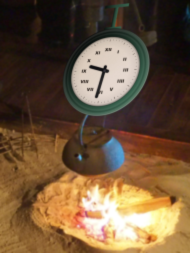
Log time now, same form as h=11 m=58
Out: h=9 m=31
